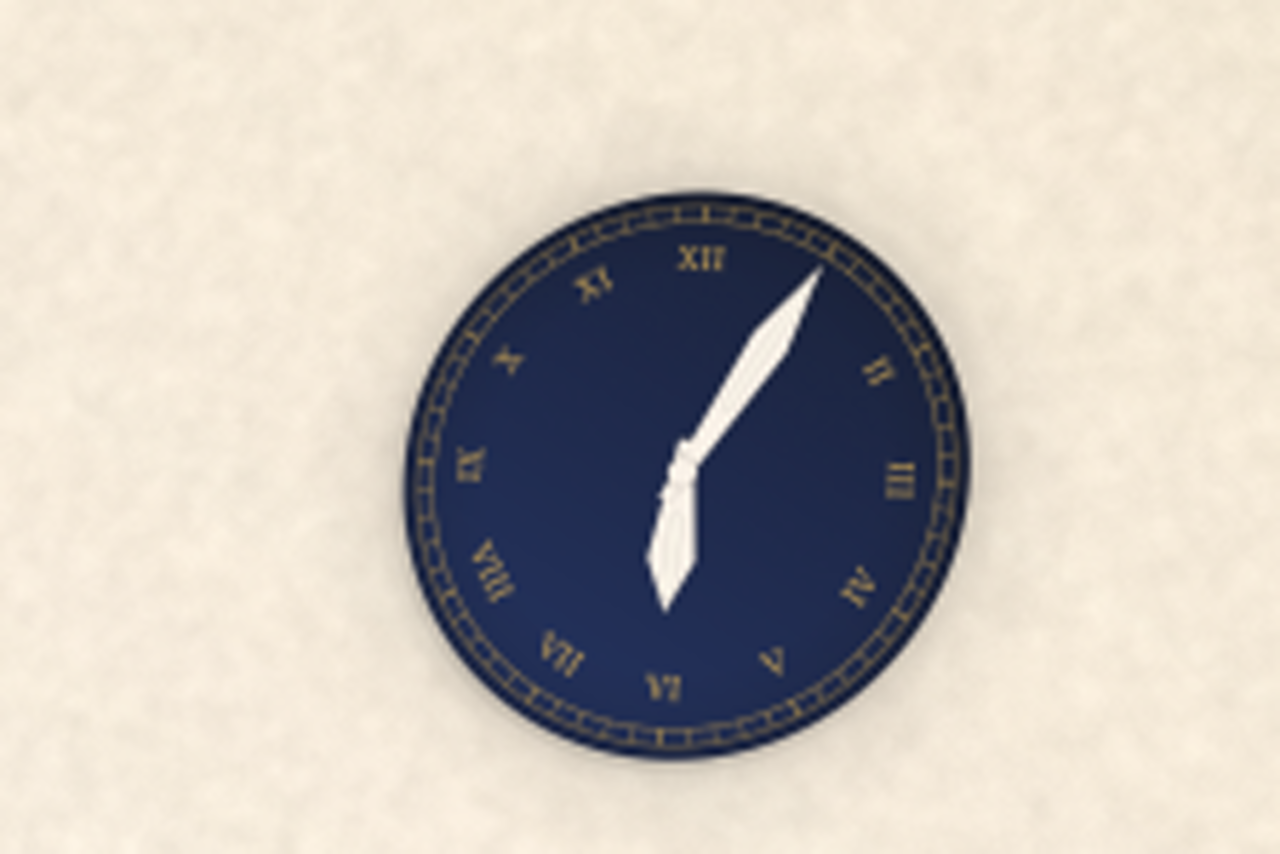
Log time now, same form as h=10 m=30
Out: h=6 m=5
